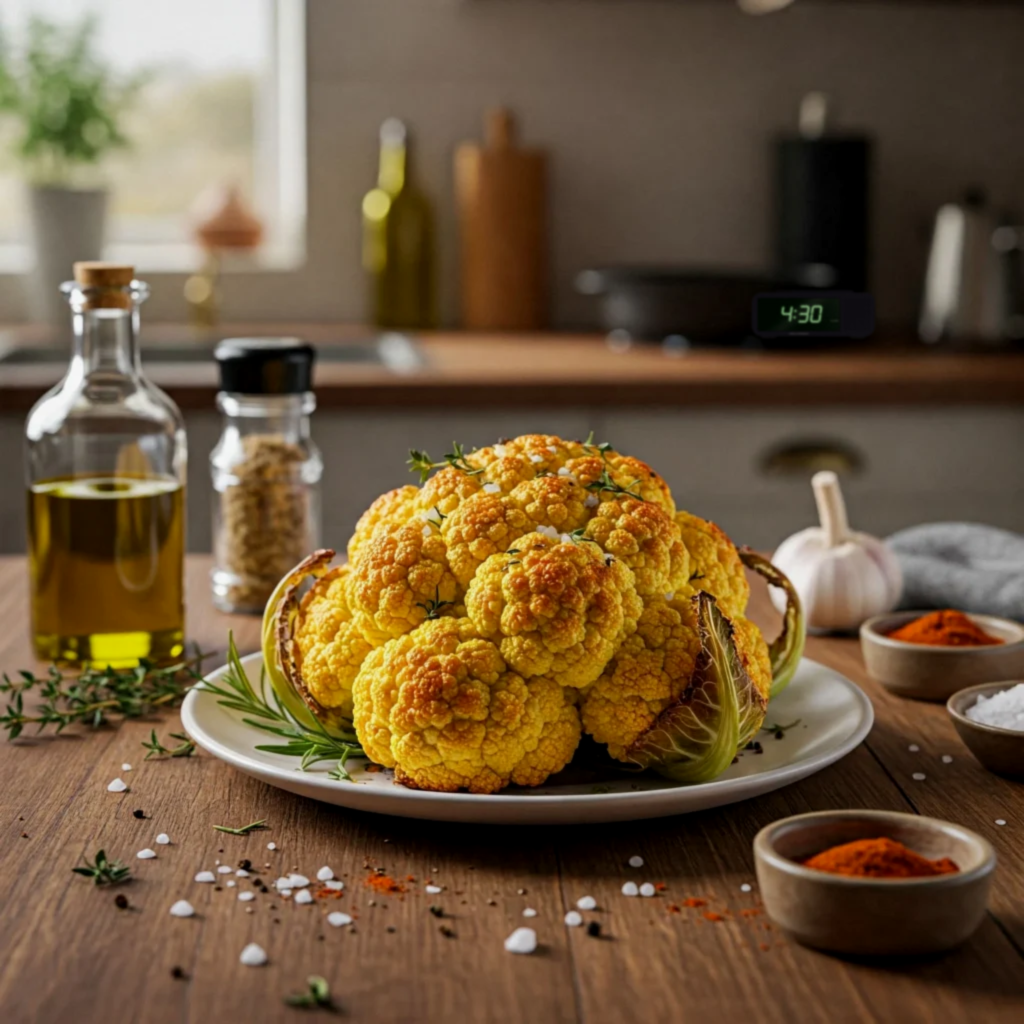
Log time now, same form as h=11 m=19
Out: h=4 m=30
